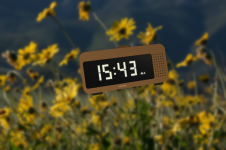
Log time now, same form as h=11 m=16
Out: h=15 m=43
